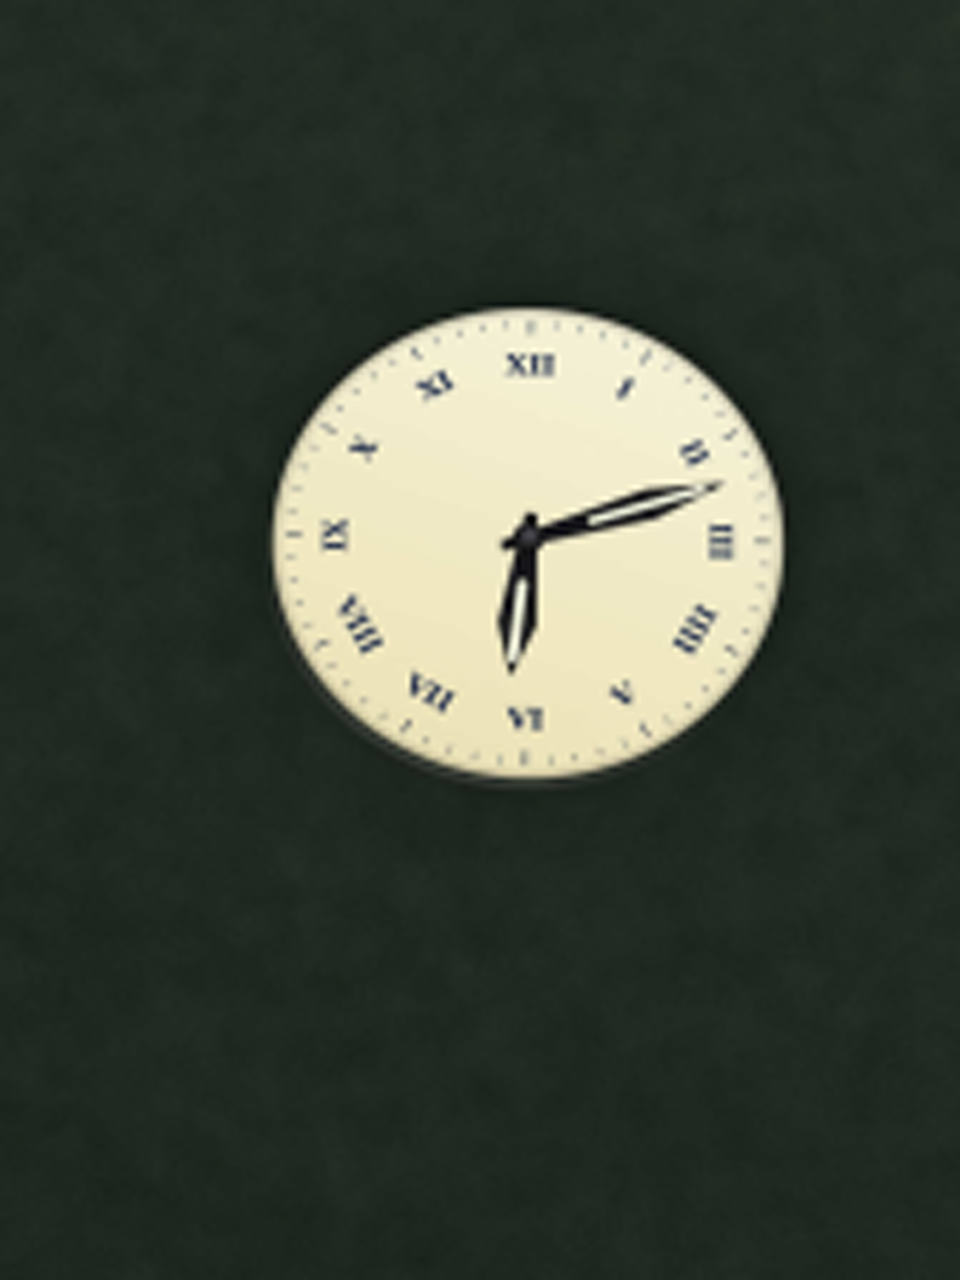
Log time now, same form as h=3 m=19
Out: h=6 m=12
